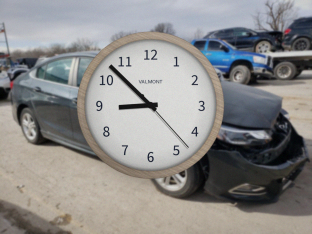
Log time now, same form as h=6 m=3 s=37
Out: h=8 m=52 s=23
